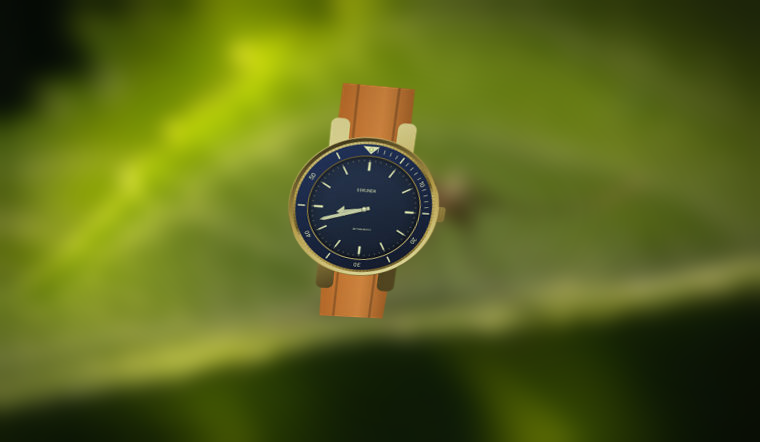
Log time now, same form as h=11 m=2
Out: h=8 m=42
